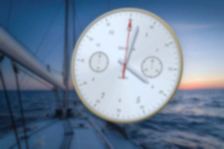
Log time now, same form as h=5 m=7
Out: h=4 m=2
